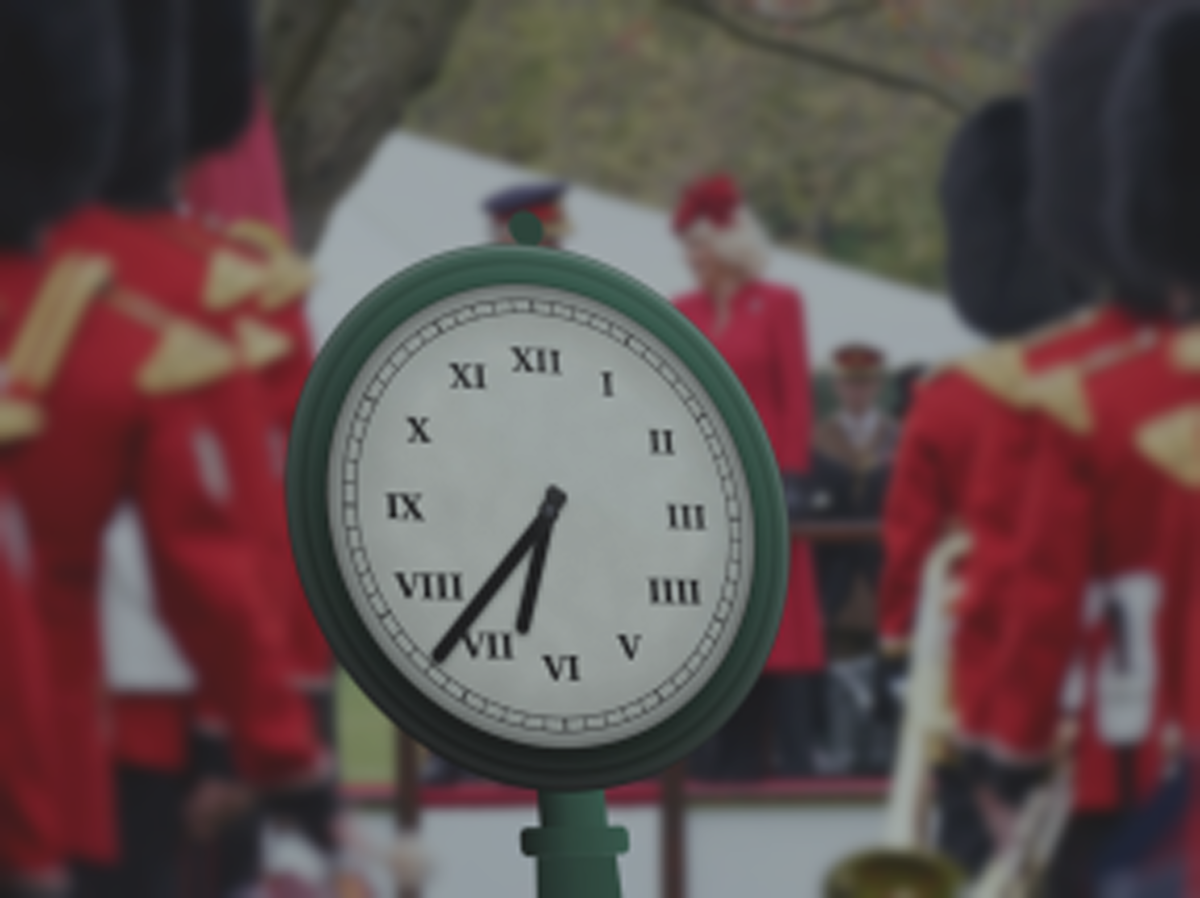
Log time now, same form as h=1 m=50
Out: h=6 m=37
